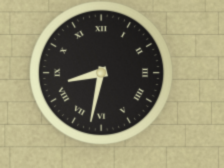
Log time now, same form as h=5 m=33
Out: h=8 m=32
